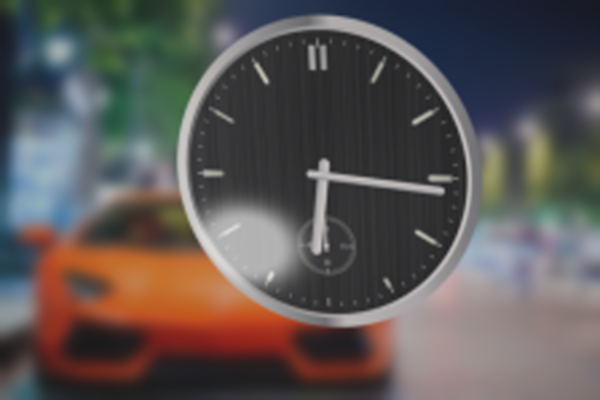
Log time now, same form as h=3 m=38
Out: h=6 m=16
